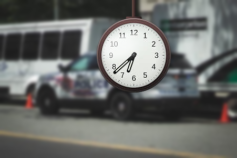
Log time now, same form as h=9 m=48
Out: h=6 m=38
